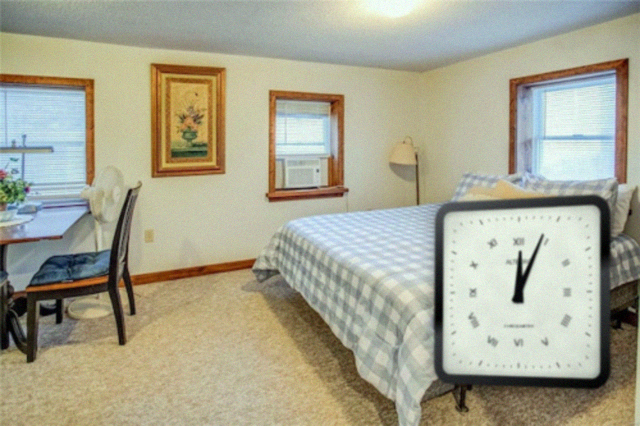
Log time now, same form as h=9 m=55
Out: h=12 m=4
